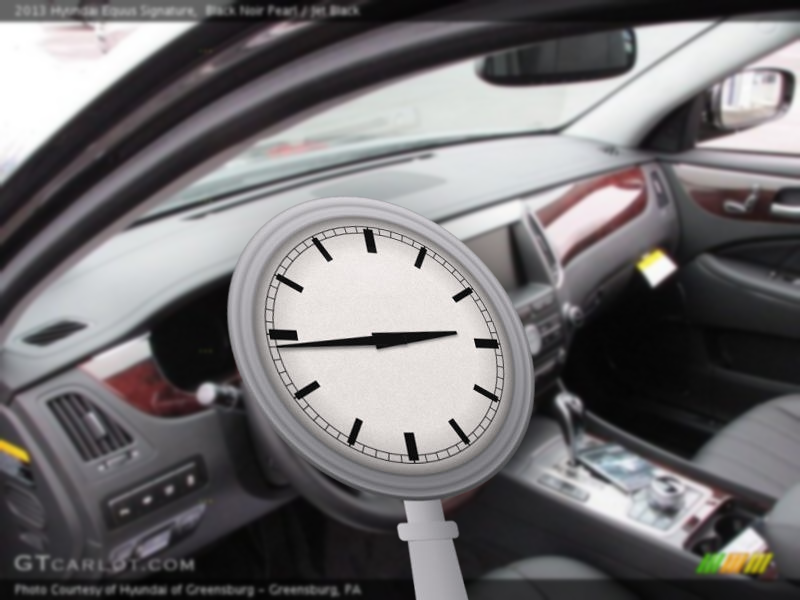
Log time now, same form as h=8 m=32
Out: h=2 m=44
